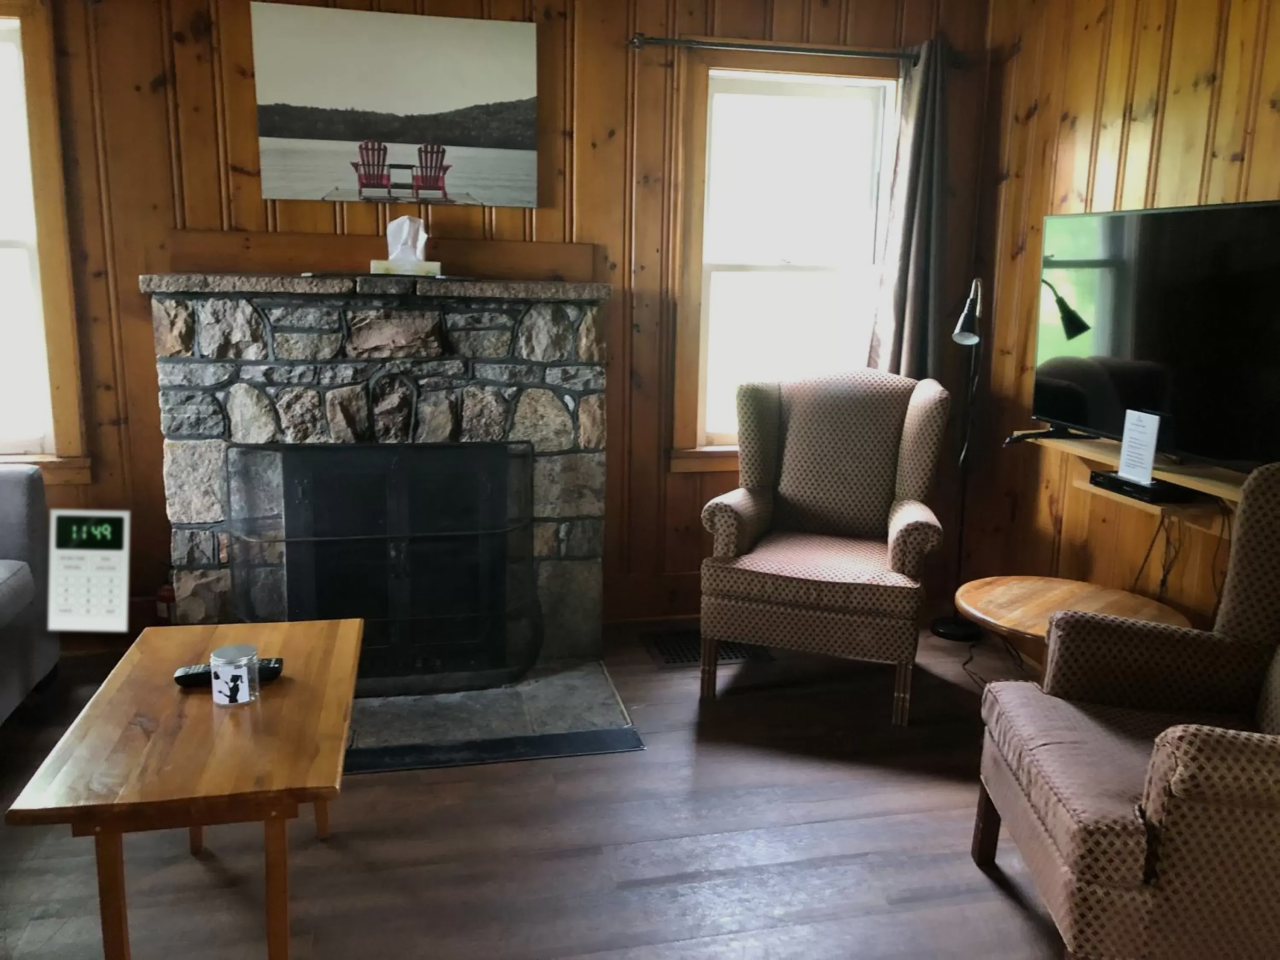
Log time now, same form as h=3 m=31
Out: h=11 m=49
